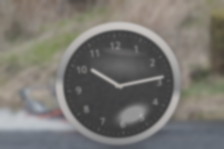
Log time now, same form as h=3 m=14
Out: h=10 m=14
